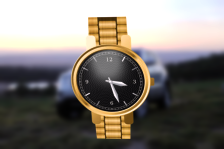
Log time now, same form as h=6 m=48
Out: h=3 m=27
